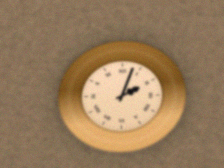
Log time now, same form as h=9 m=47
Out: h=2 m=3
